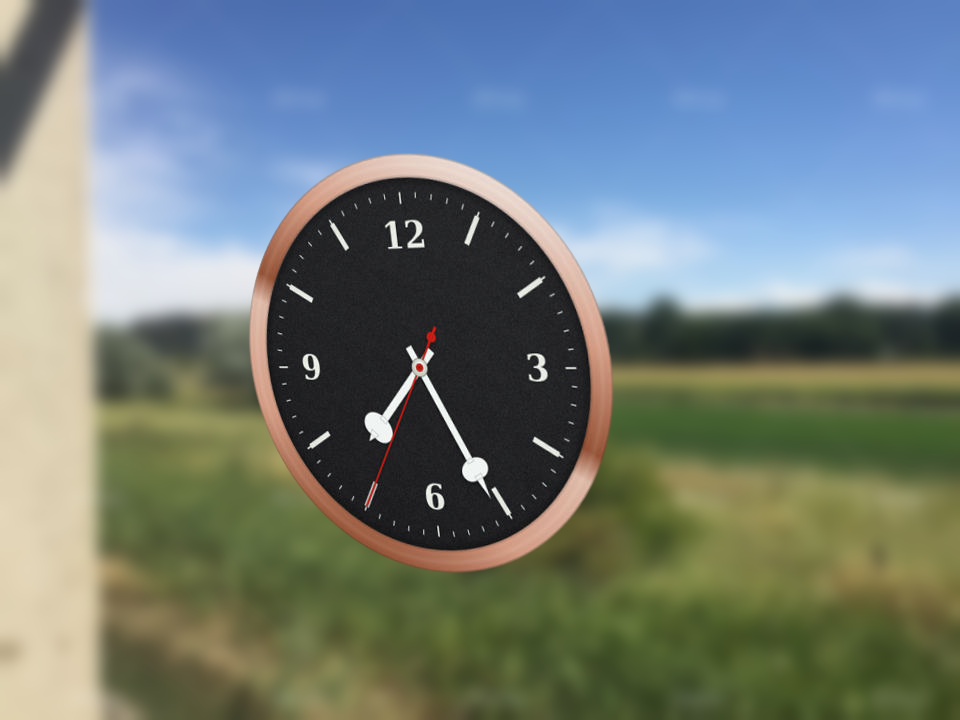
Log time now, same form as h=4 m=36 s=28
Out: h=7 m=25 s=35
